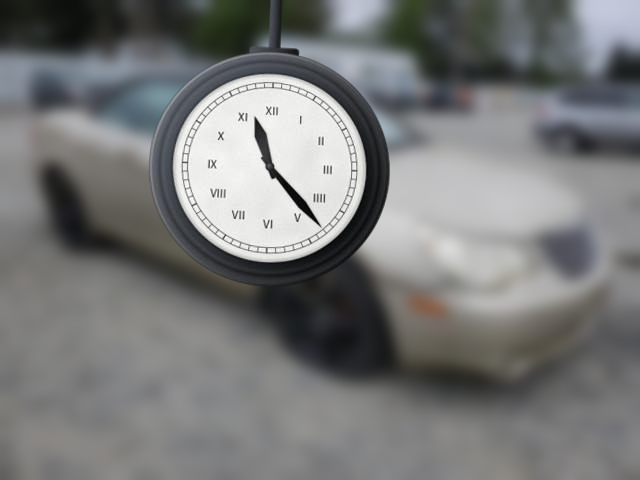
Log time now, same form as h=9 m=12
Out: h=11 m=23
